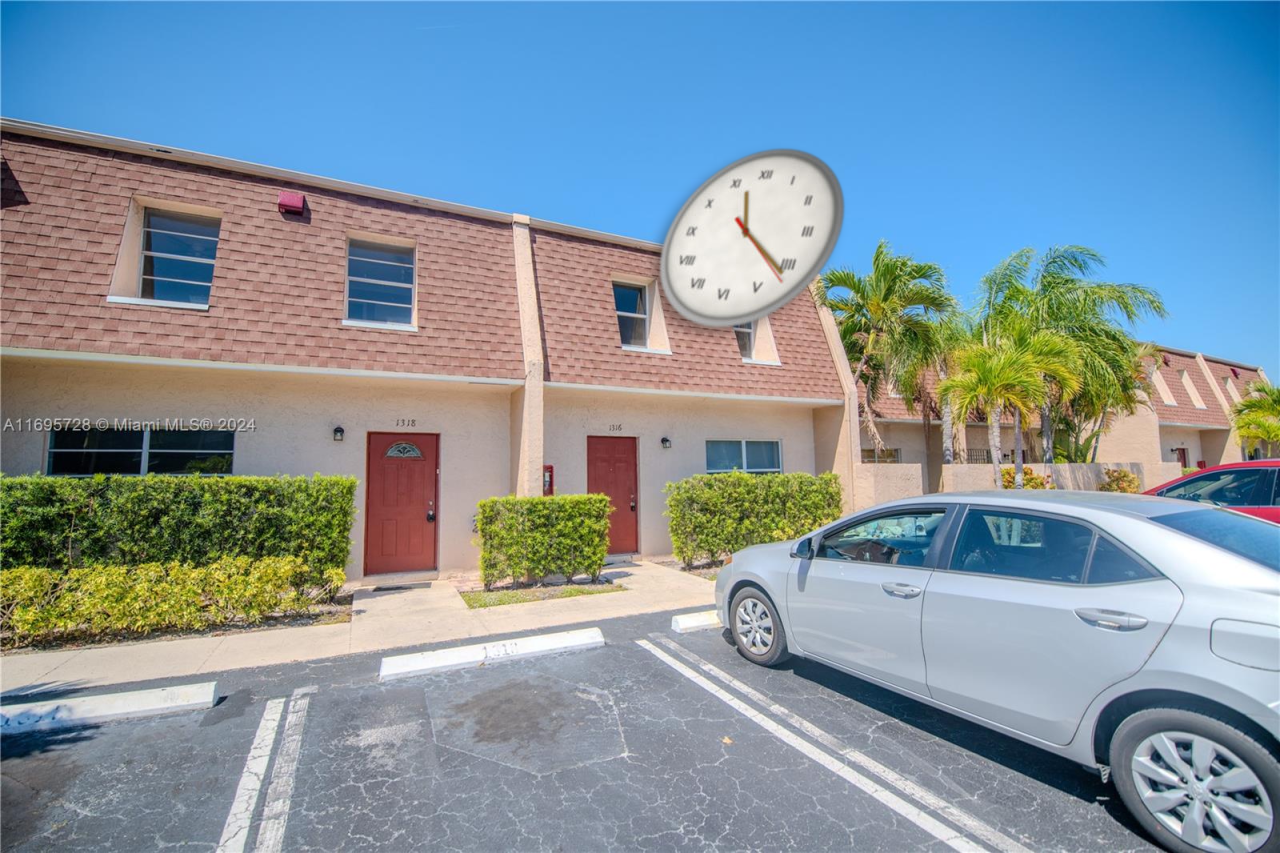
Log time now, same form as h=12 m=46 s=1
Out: h=11 m=21 s=22
